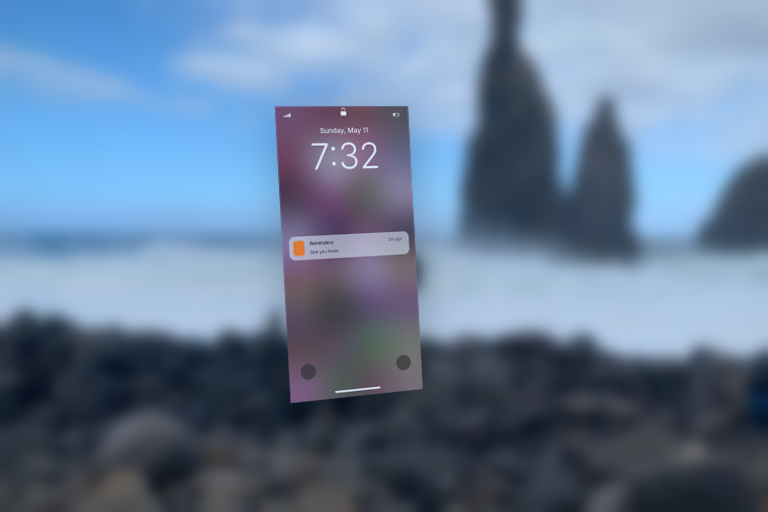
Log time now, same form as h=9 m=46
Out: h=7 m=32
